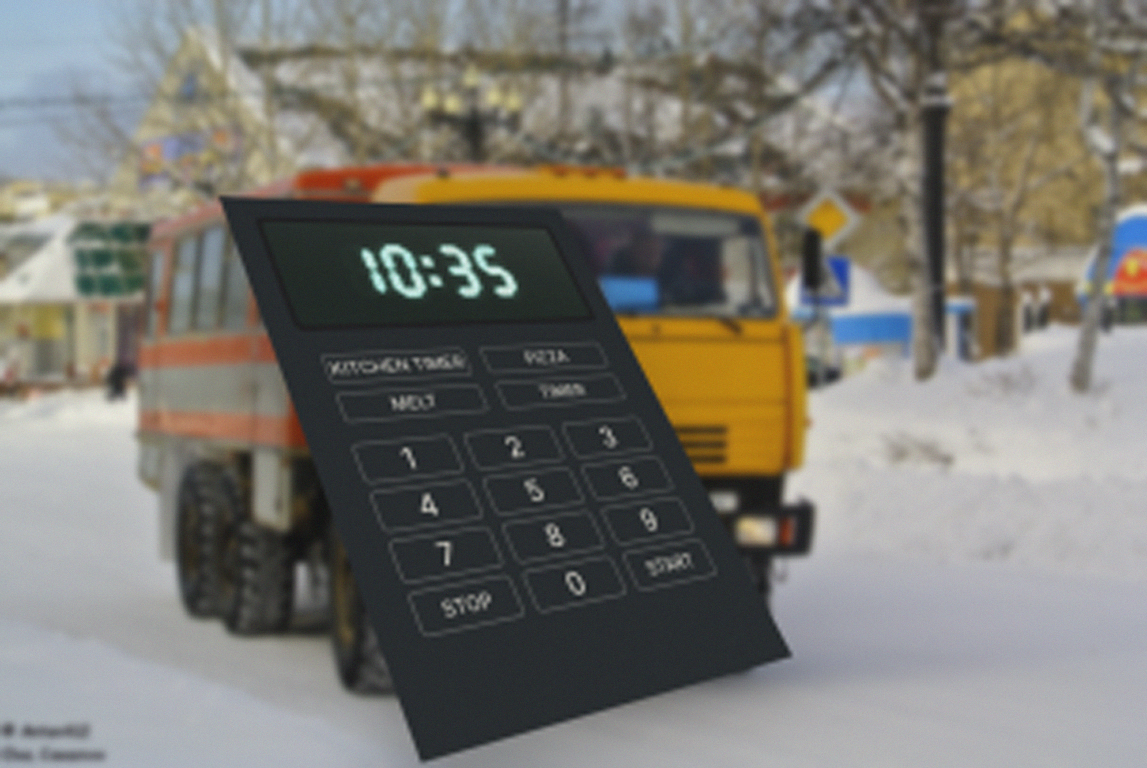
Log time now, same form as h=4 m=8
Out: h=10 m=35
